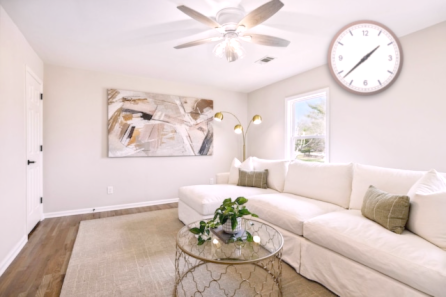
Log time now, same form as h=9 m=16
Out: h=1 m=38
